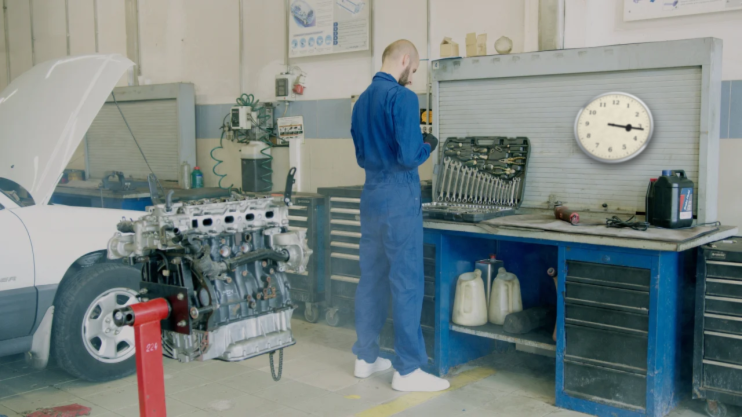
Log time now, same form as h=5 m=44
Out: h=3 m=16
